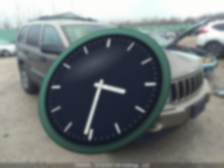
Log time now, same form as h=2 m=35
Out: h=3 m=31
